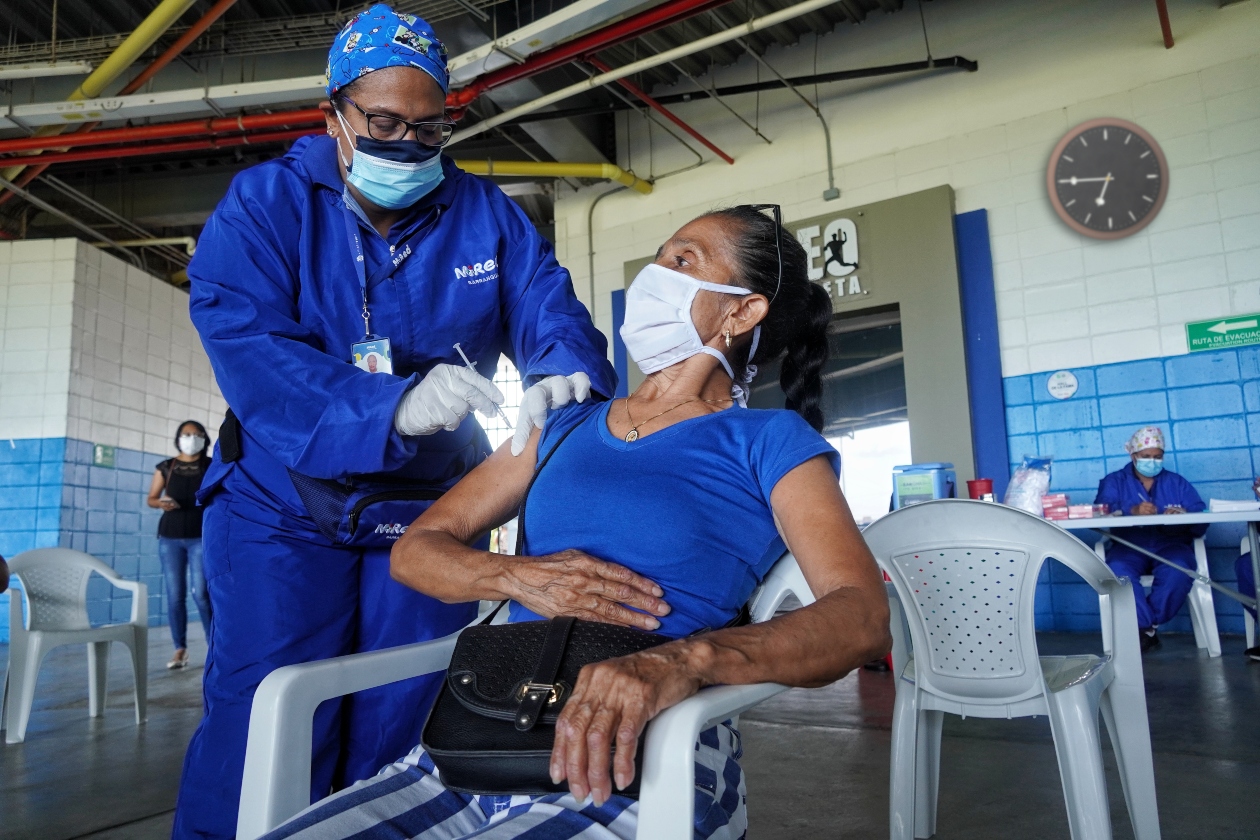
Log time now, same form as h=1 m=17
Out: h=6 m=45
